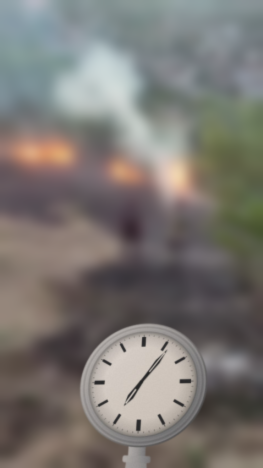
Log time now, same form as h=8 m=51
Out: h=7 m=6
